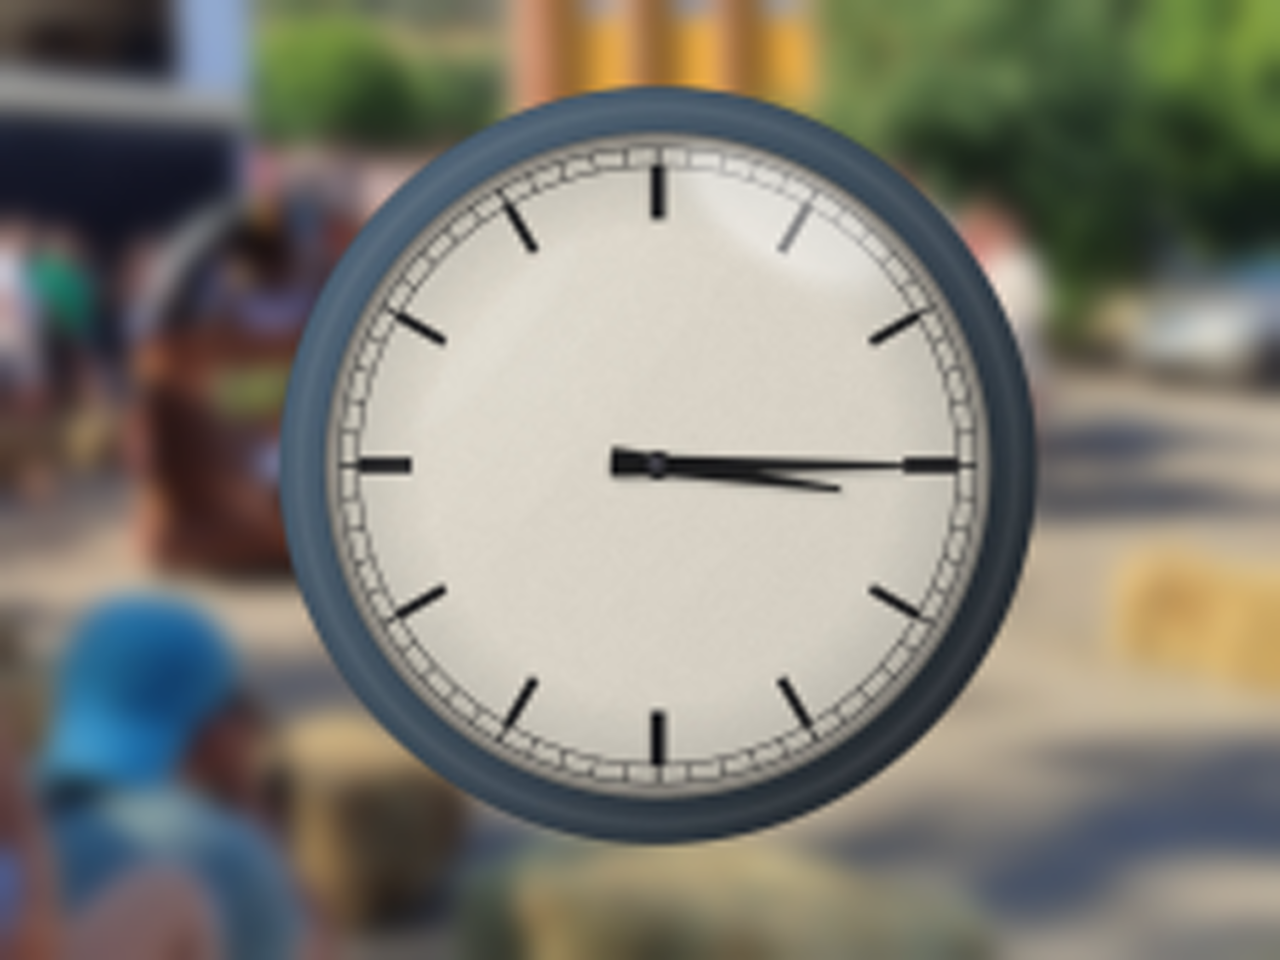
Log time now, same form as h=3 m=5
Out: h=3 m=15
